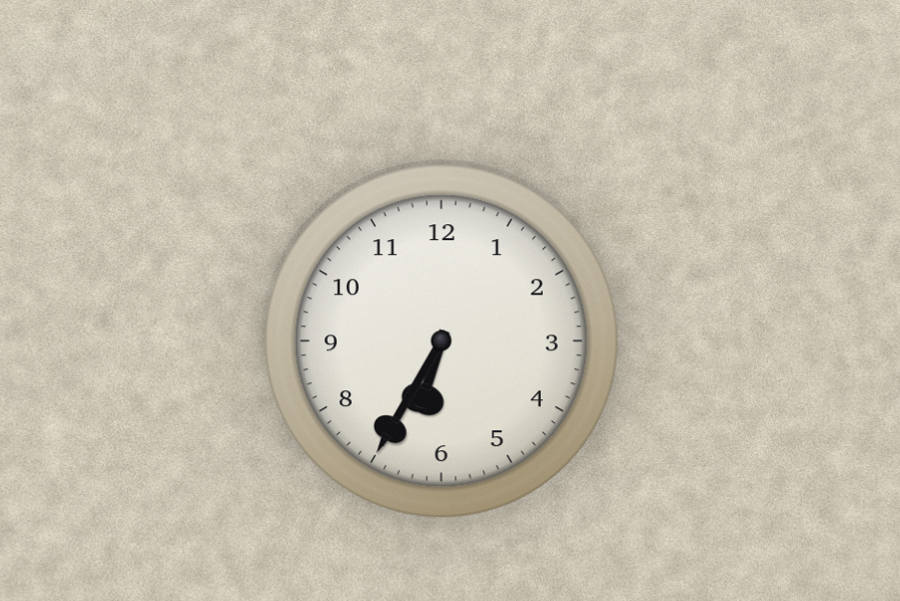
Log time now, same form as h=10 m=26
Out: h=6 m=35
